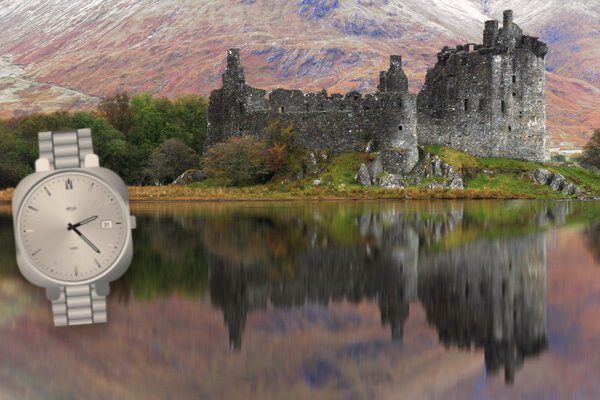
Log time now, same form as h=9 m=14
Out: h=2 m=23
